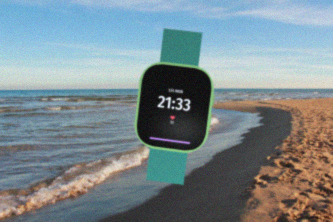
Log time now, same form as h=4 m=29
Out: h=21 m=33
